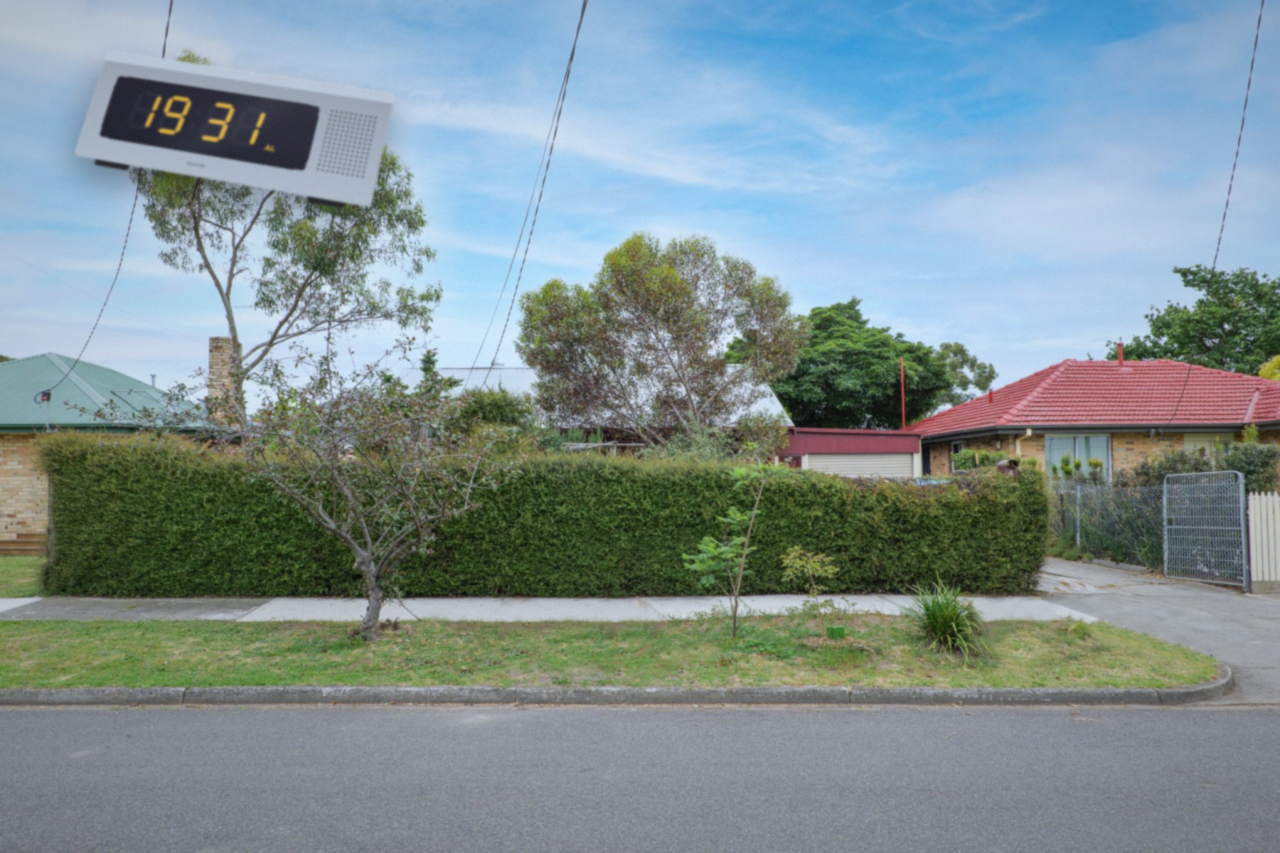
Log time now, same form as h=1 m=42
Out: h=19 m=31
